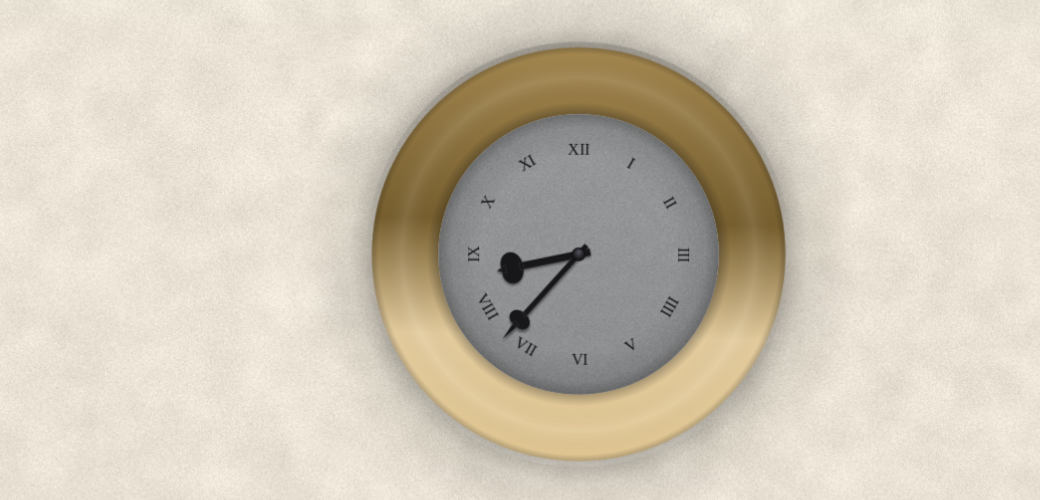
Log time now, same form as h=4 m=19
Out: h=8 m=37
